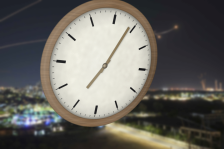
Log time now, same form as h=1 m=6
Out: h=7 m=4
